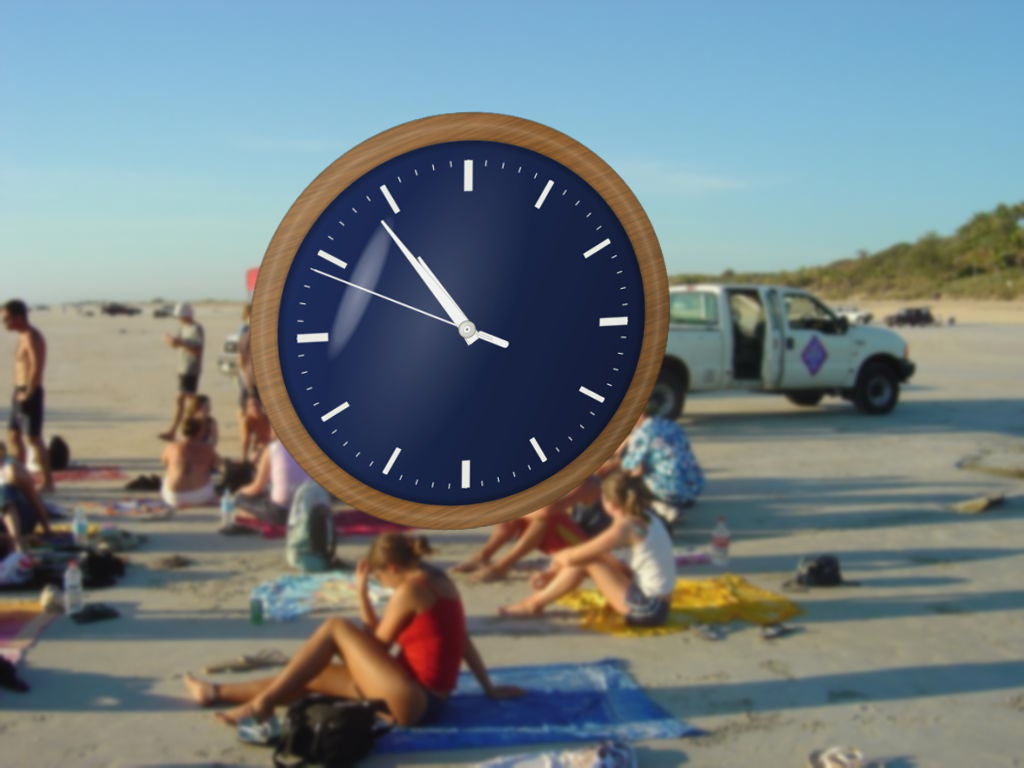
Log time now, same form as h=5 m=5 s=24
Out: h=10 m=53 s=49
